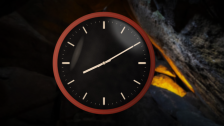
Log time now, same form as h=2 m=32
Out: h=8 m=10
